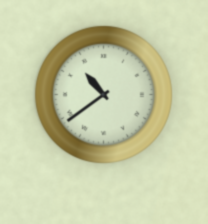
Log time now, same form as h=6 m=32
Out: h=10 m=39
